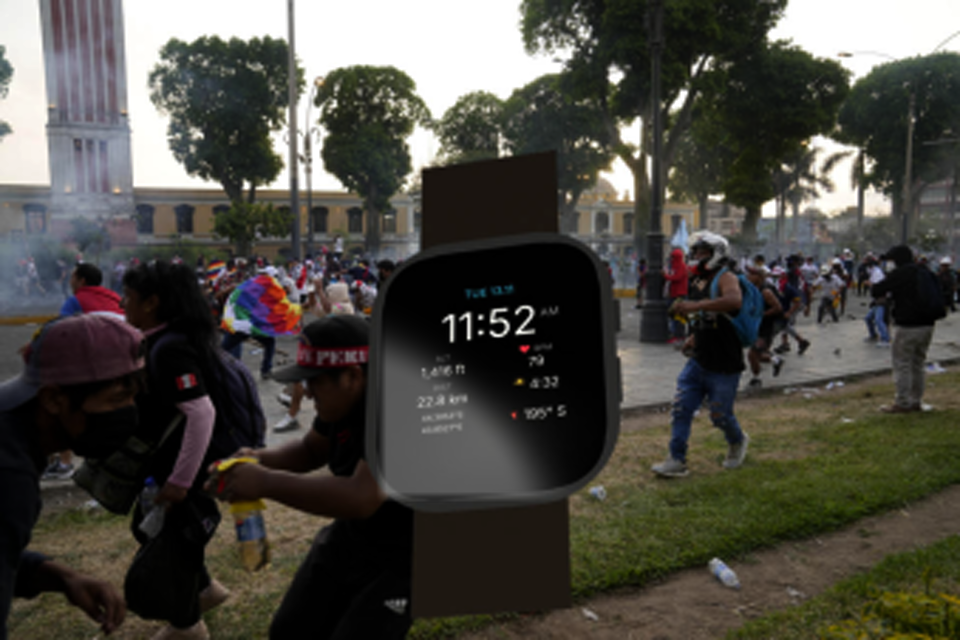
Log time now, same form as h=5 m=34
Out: h=11 m=52
